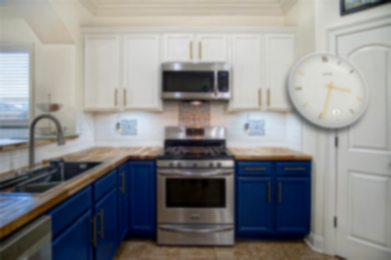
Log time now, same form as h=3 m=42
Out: h=3 m=34
